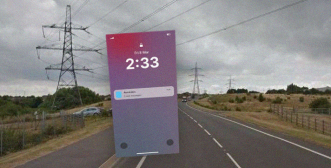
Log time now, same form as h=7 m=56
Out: h=2 m=33
